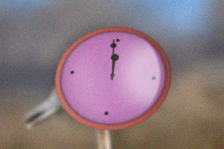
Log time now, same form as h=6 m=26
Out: h=11 m=59
